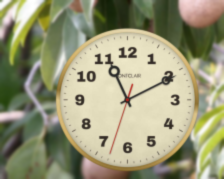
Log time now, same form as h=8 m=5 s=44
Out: h=11 m=10 s=33
